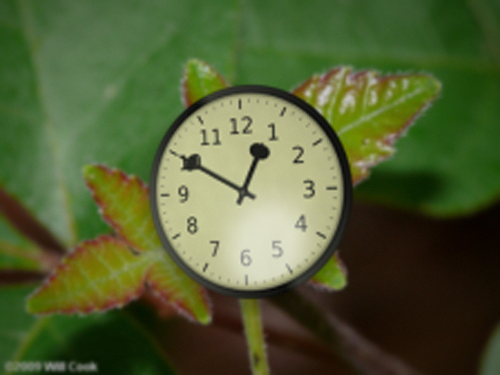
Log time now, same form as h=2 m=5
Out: h=12 m=50
